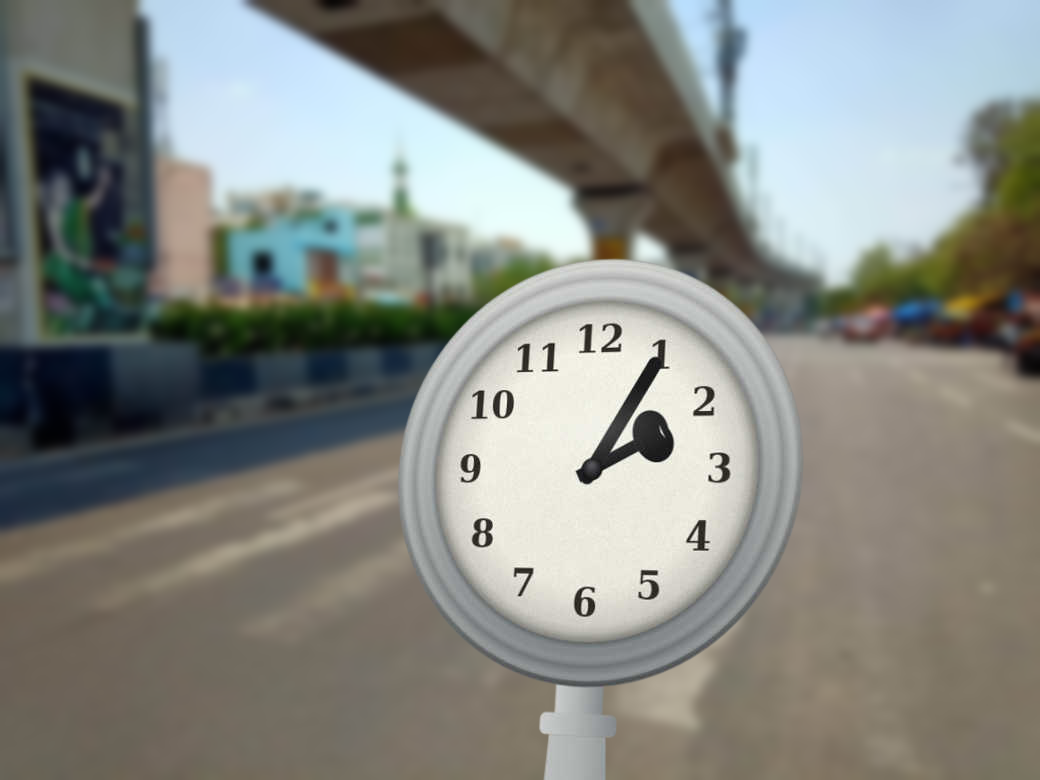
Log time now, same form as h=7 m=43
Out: h=2 m=5
